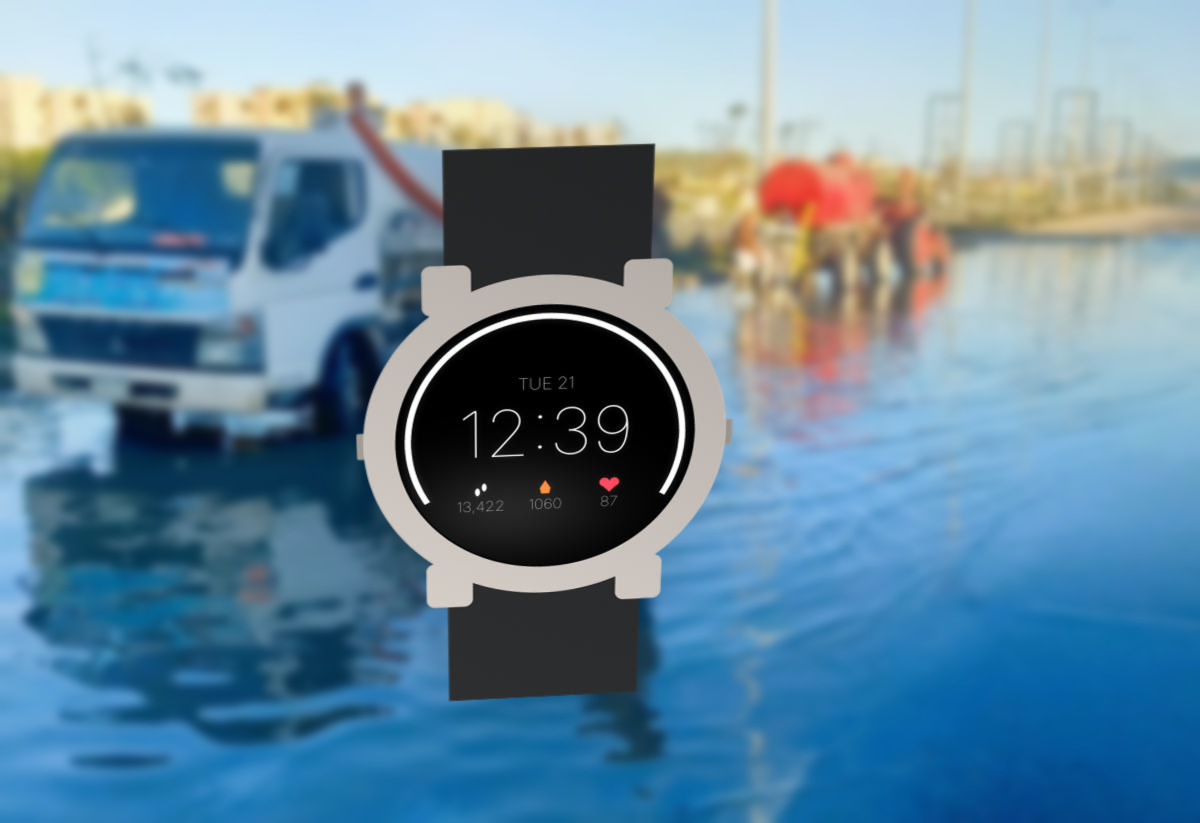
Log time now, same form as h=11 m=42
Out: h=12 m=39
